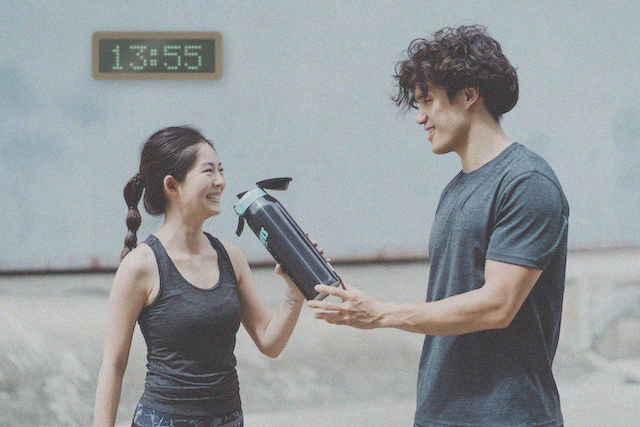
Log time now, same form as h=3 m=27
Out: h=13 m=55
